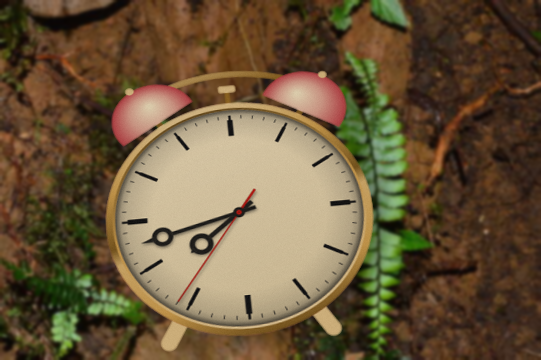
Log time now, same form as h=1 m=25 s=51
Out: h=7 m=42 s=36
